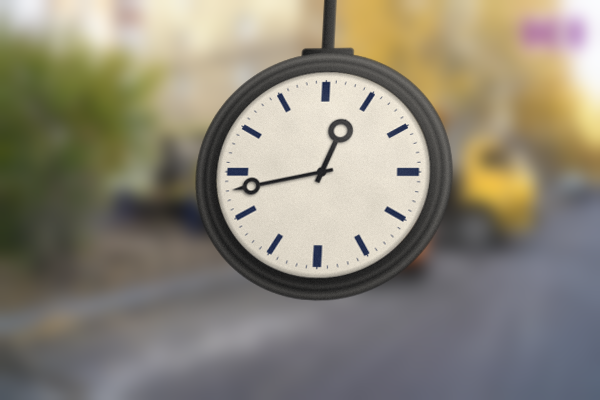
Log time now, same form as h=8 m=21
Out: h=12 m=43
